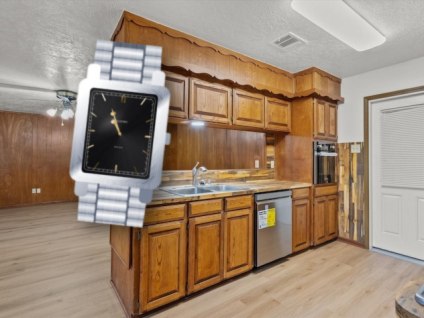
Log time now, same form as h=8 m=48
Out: h=10 m=56
